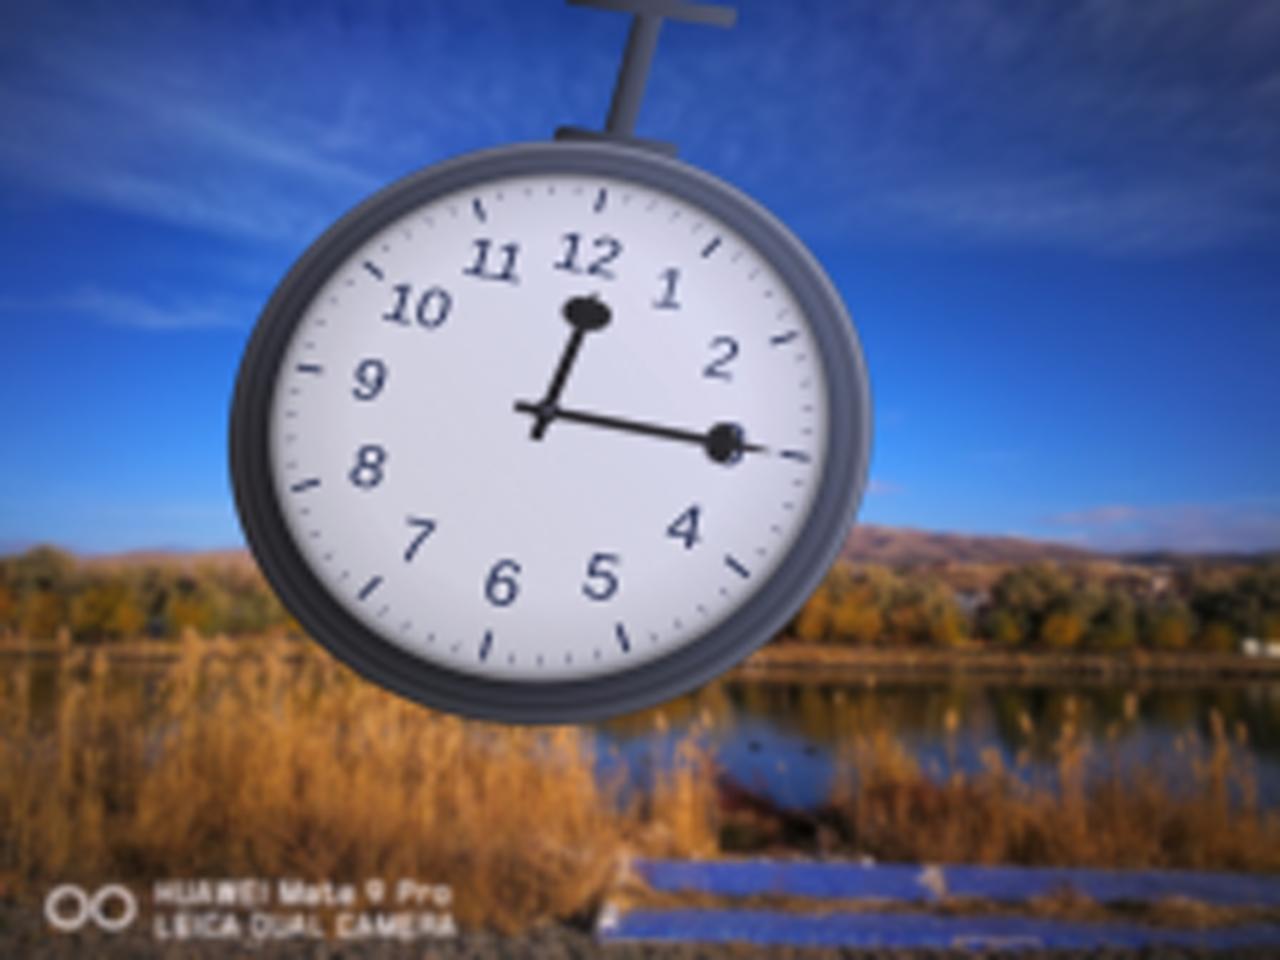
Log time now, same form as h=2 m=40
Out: h=12 m=15
